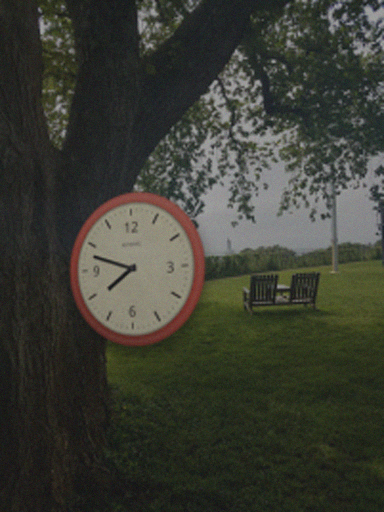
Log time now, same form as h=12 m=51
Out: h=7 m=48
